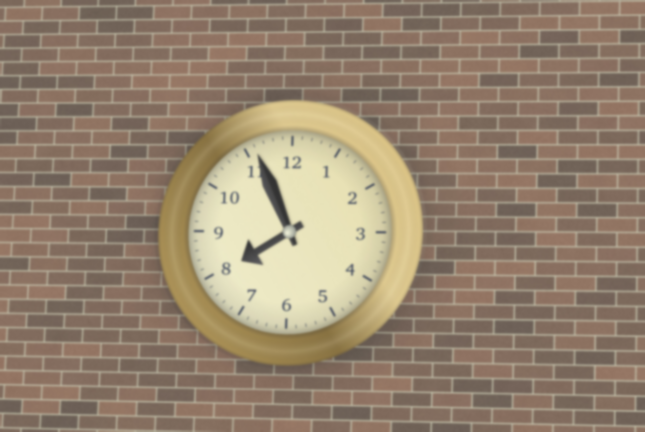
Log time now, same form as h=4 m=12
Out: h=7 m=56
